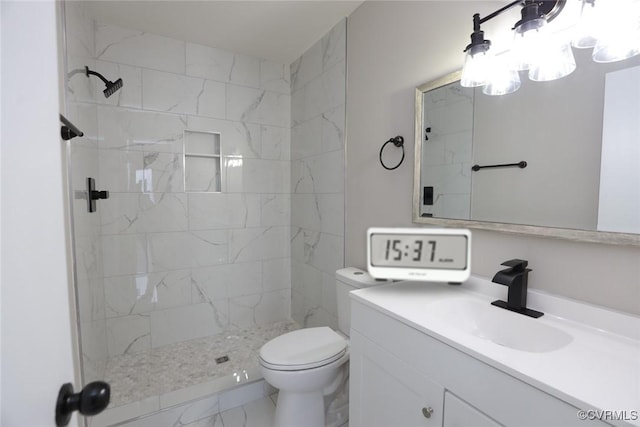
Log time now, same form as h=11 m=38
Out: h=15 m=37
